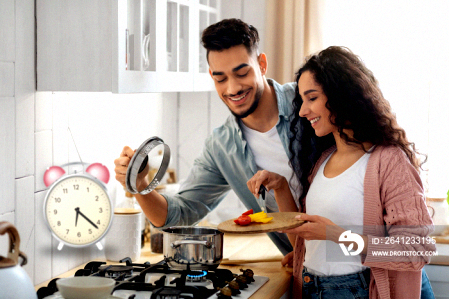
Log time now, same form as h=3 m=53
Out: h=6 m=22
